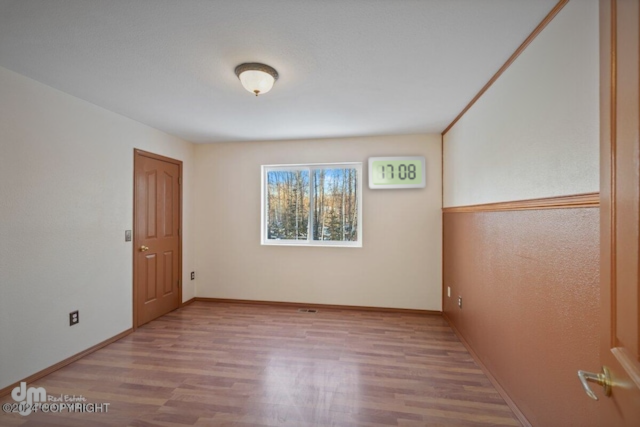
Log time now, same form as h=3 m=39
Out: h=17 m=8
